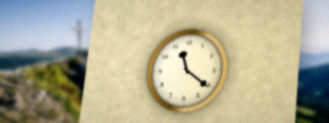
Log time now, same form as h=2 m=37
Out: h=11 m=21
